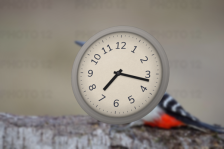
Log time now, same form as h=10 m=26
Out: h=7 m=17
